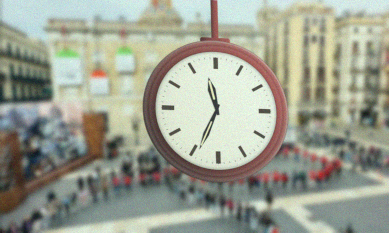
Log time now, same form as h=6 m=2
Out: h=11 m=34
